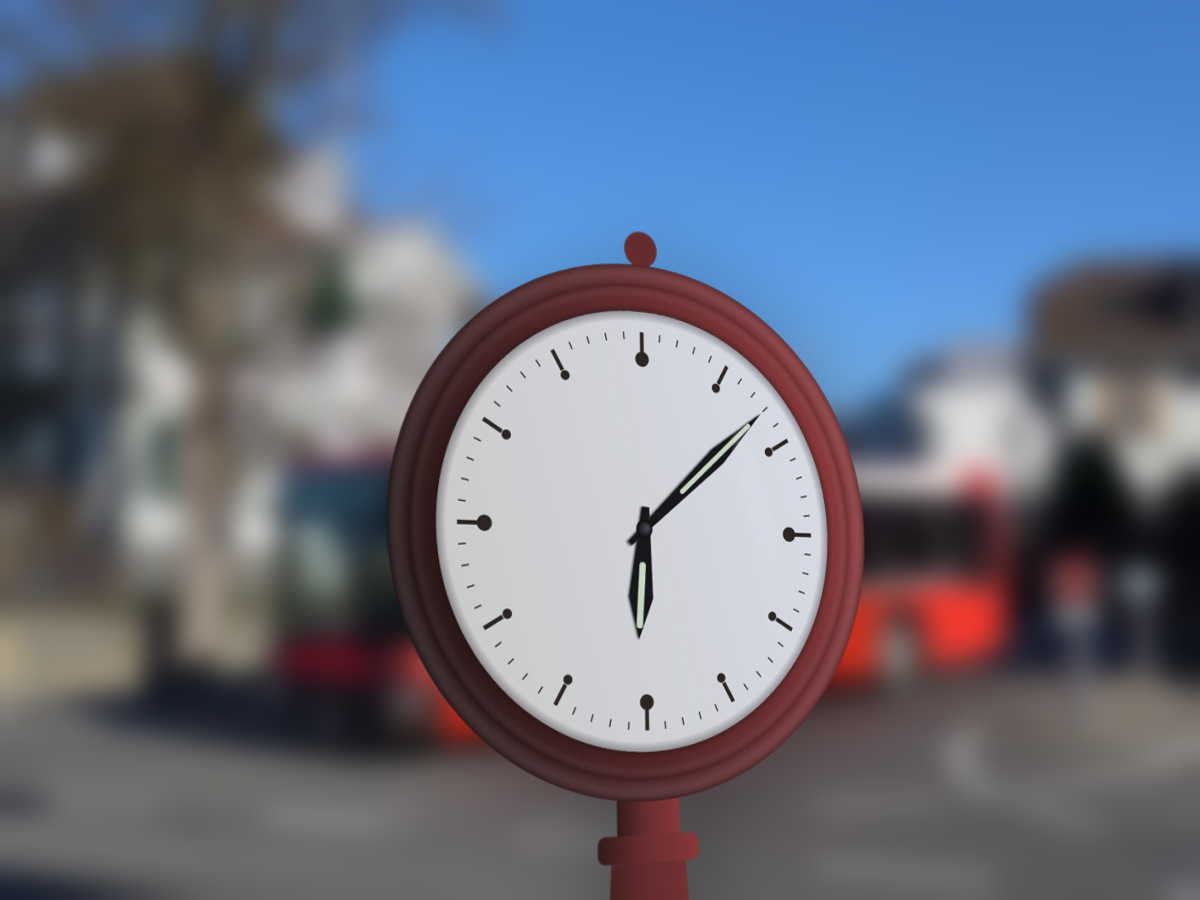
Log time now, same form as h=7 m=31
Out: h=6 m=8
